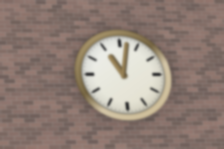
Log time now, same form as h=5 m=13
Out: h=11 m=2
